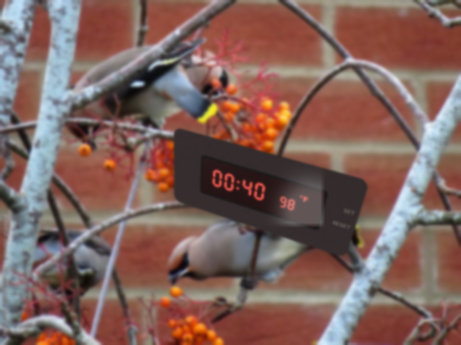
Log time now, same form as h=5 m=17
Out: h=0 m=40
